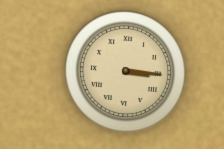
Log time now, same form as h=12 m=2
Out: h=3 m=15
